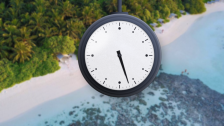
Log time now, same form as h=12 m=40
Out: h=5 m=27
